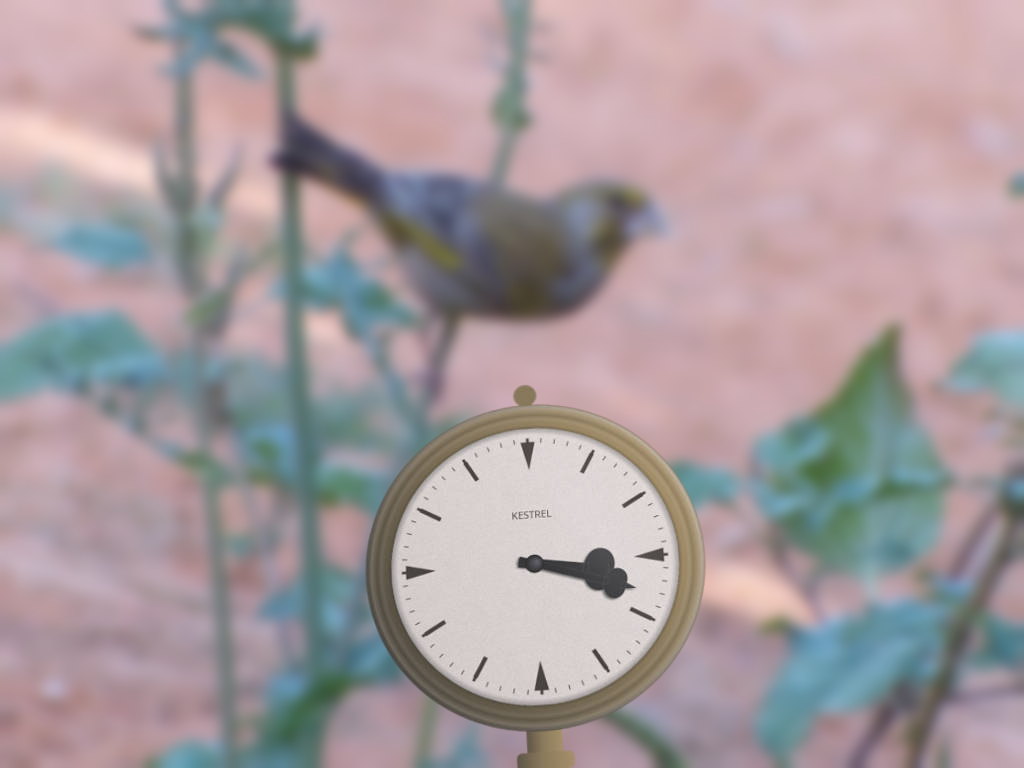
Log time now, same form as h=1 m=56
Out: h=3 m=18
